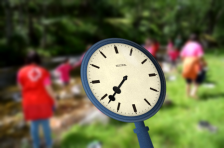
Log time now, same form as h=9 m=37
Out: h=7 m=38
